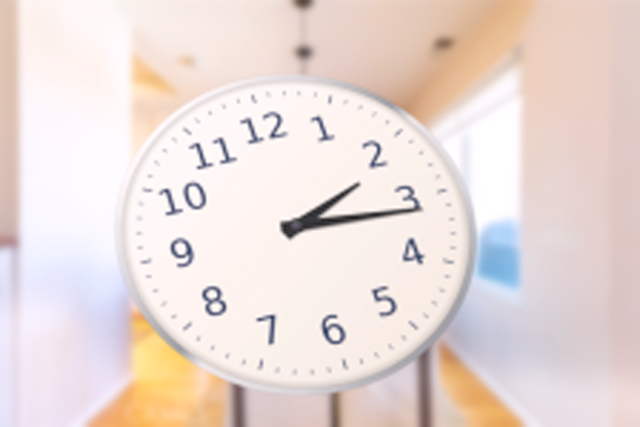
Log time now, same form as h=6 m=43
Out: h=2 m=16
